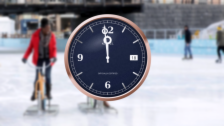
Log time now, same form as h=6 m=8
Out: h=11 m=59
